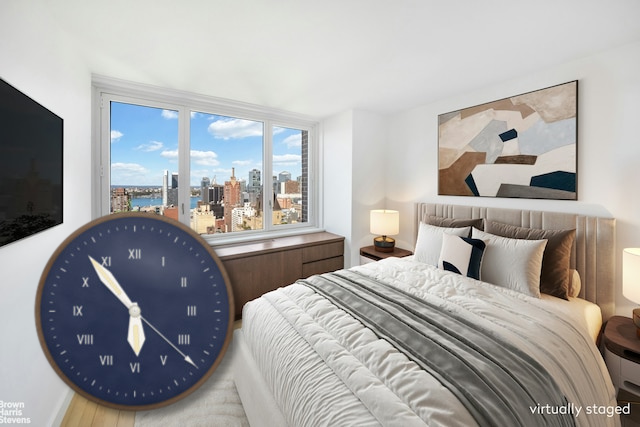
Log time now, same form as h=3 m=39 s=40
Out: h=5 m=53 s=22
